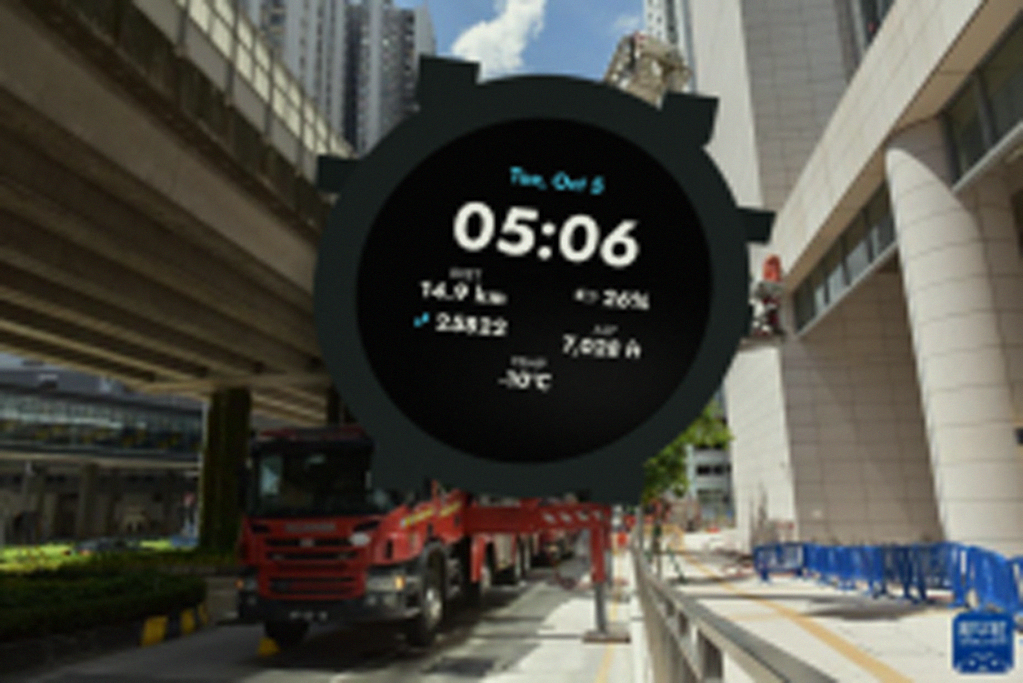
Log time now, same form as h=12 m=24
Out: h=5 m=6
